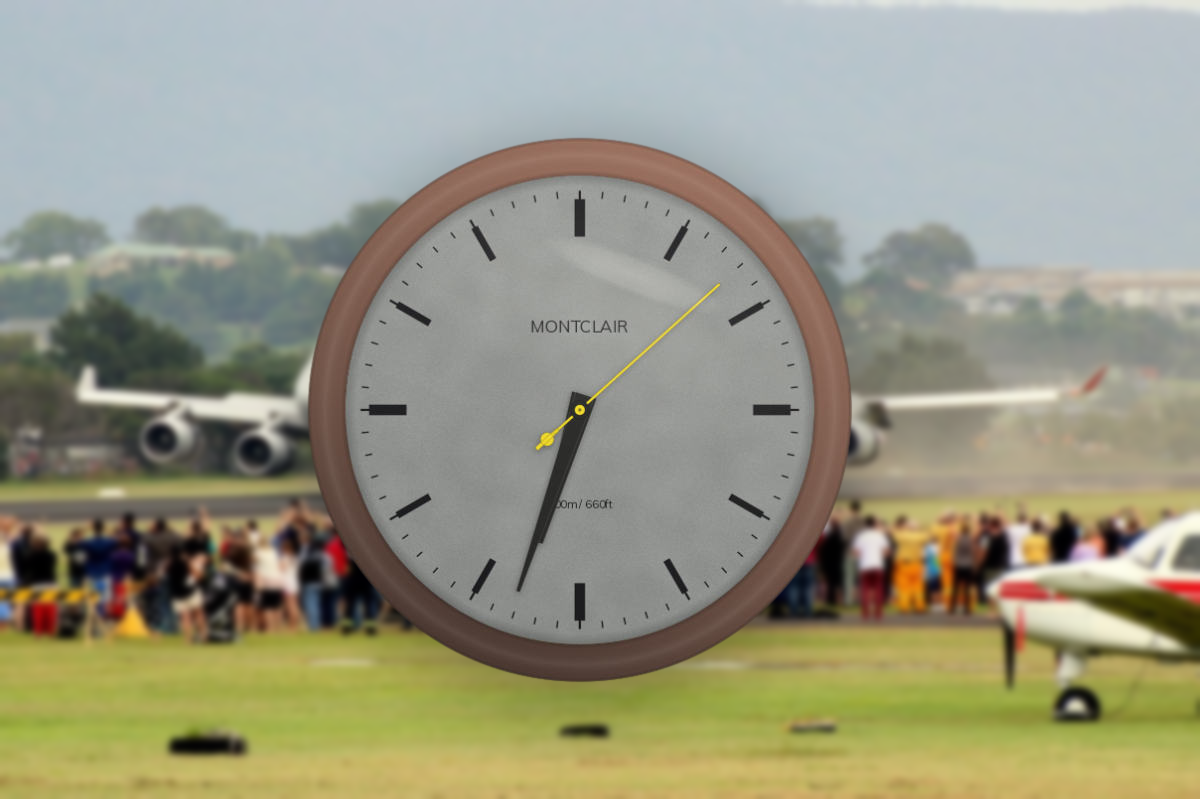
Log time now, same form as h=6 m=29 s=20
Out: h=6 m=33 s=8
